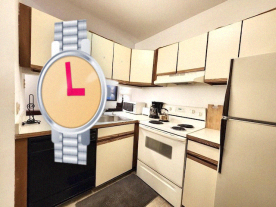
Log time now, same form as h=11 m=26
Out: h=2 m=59
